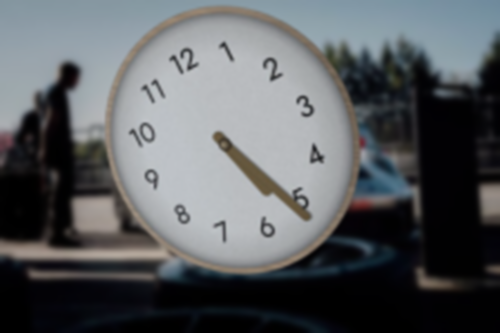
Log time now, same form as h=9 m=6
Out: h=5 m=26
